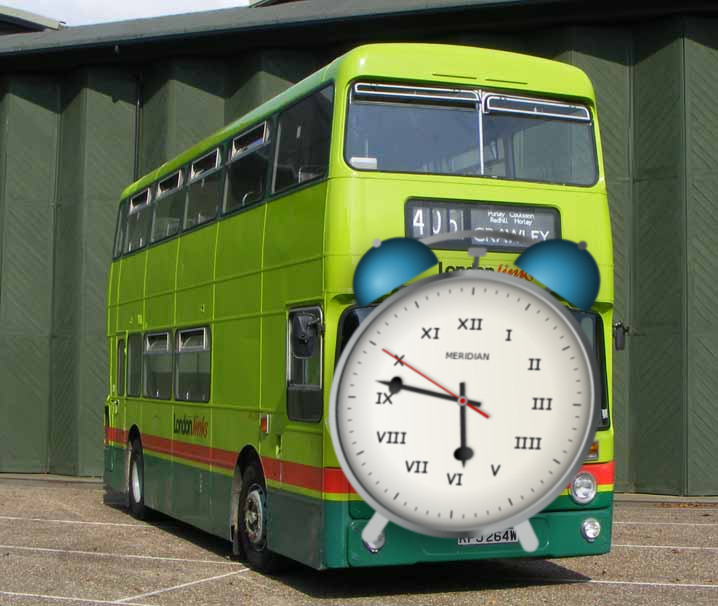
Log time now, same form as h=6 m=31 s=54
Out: h=5 m=46 s=50
